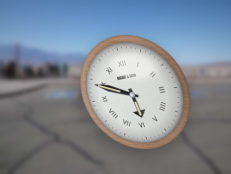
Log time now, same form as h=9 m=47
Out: h=5 m=49
